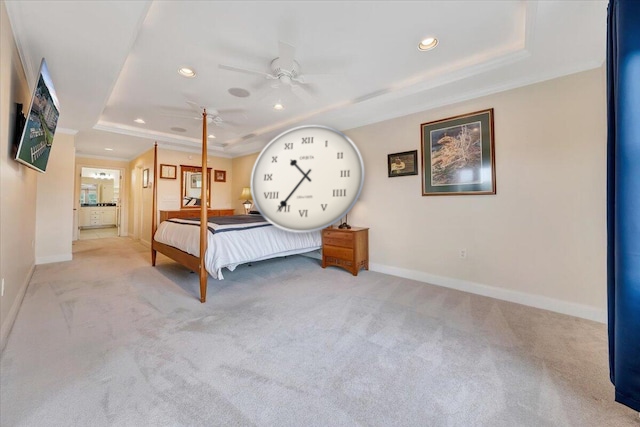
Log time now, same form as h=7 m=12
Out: h=10 m=36
